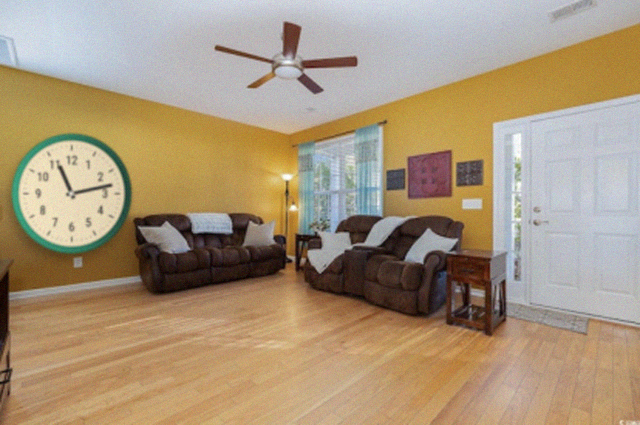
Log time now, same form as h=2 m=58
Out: h=11 m=13
